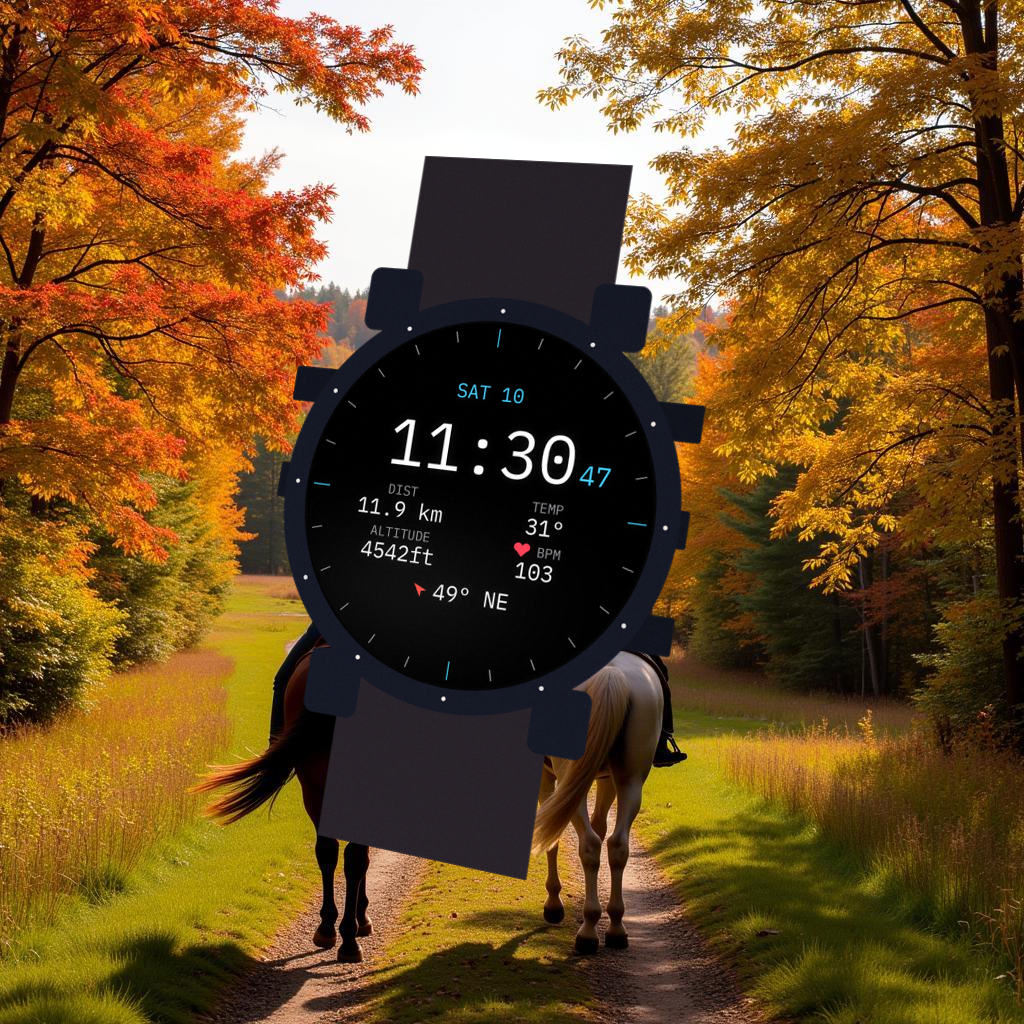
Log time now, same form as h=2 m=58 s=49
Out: h=11 m=30 s=47
